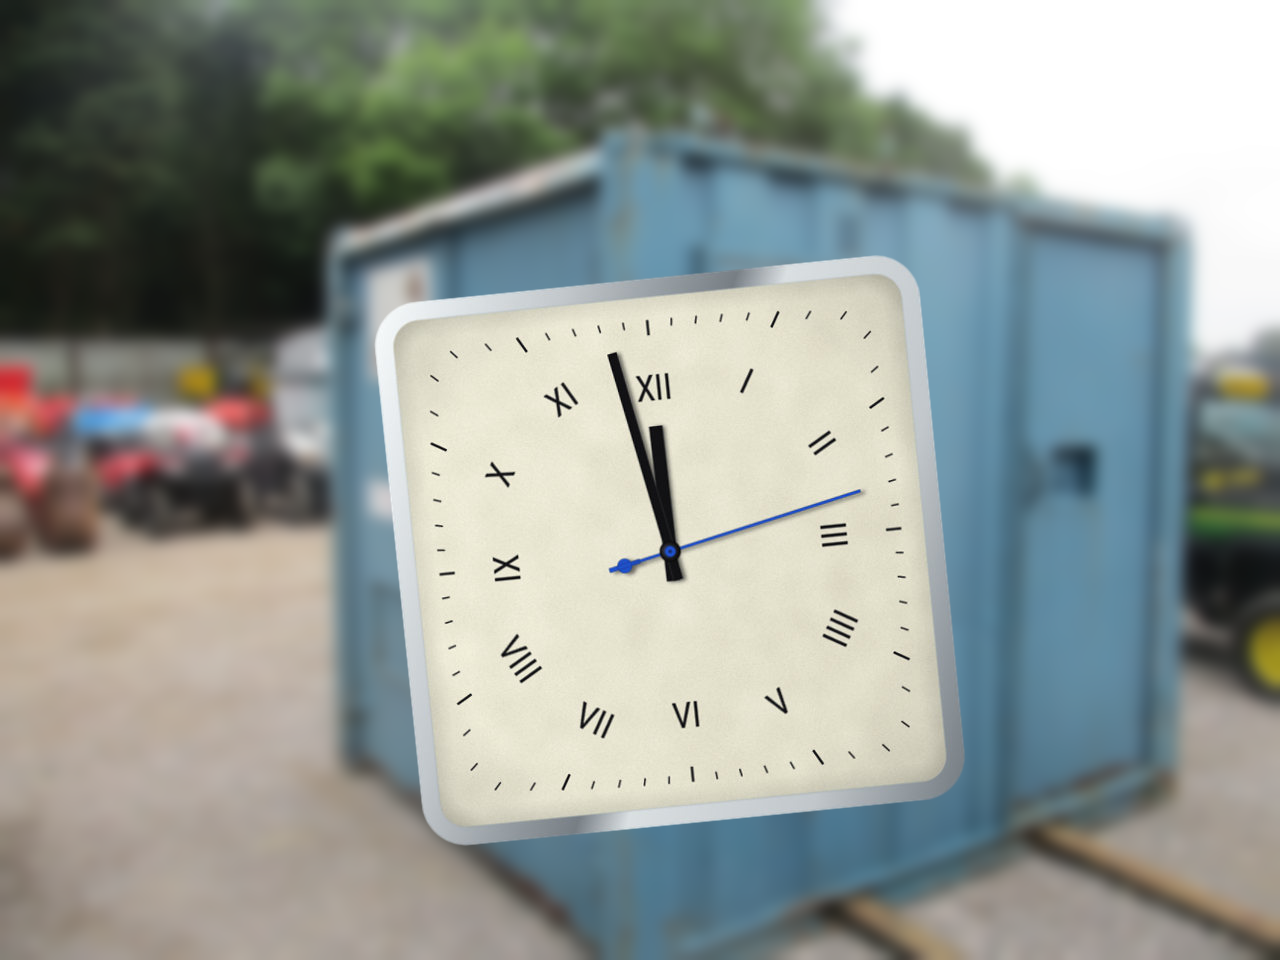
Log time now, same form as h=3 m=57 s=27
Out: h=11 m=58 s=13
